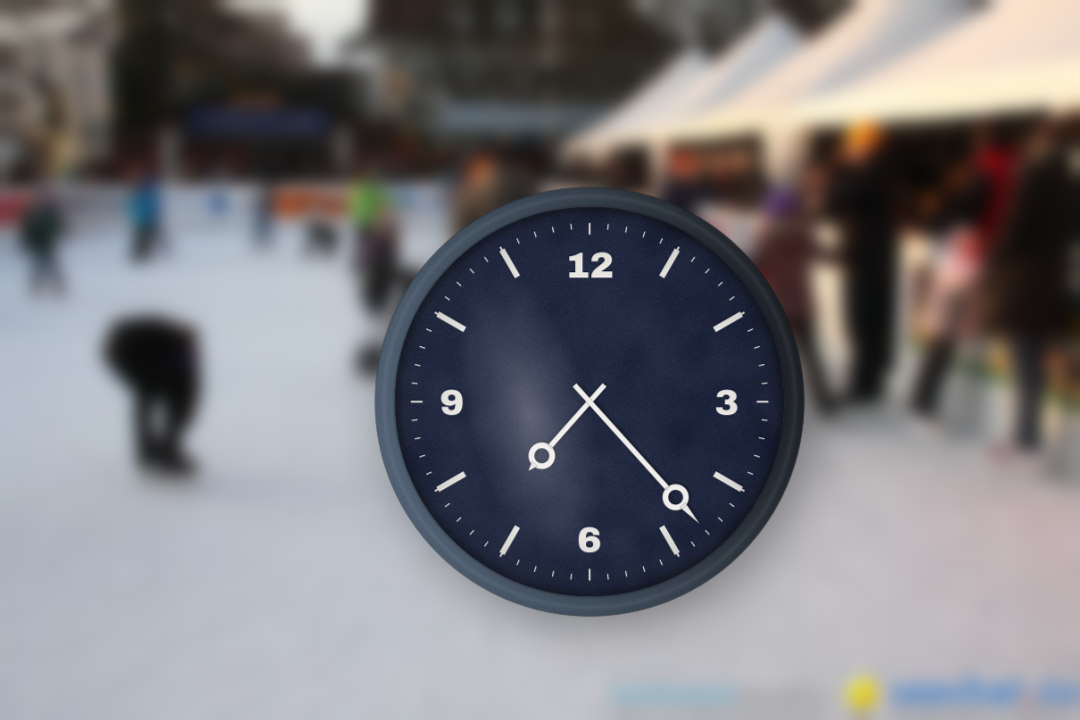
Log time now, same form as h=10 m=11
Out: h=7 m=23
